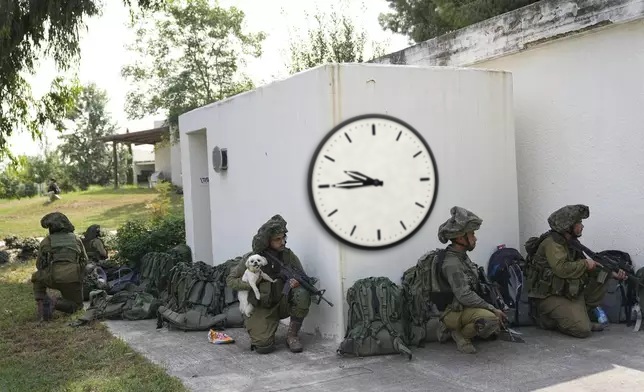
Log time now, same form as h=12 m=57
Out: h=9 m=45
